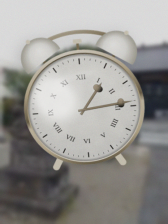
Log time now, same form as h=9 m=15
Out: h=1 m=14
